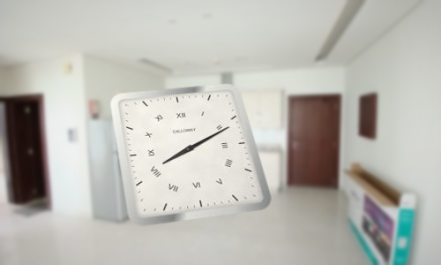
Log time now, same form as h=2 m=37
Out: h=8 m=11
